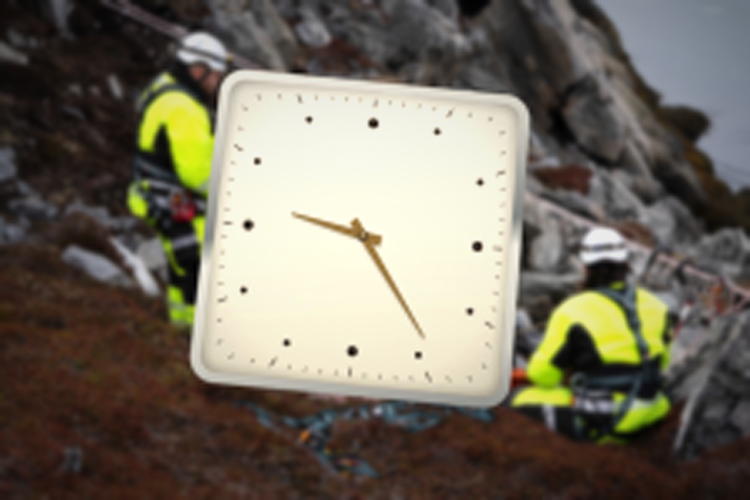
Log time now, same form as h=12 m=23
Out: h=9 m=24
